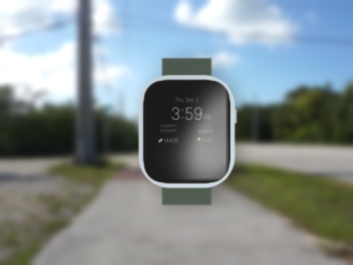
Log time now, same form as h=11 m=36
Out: h=3 m=59
